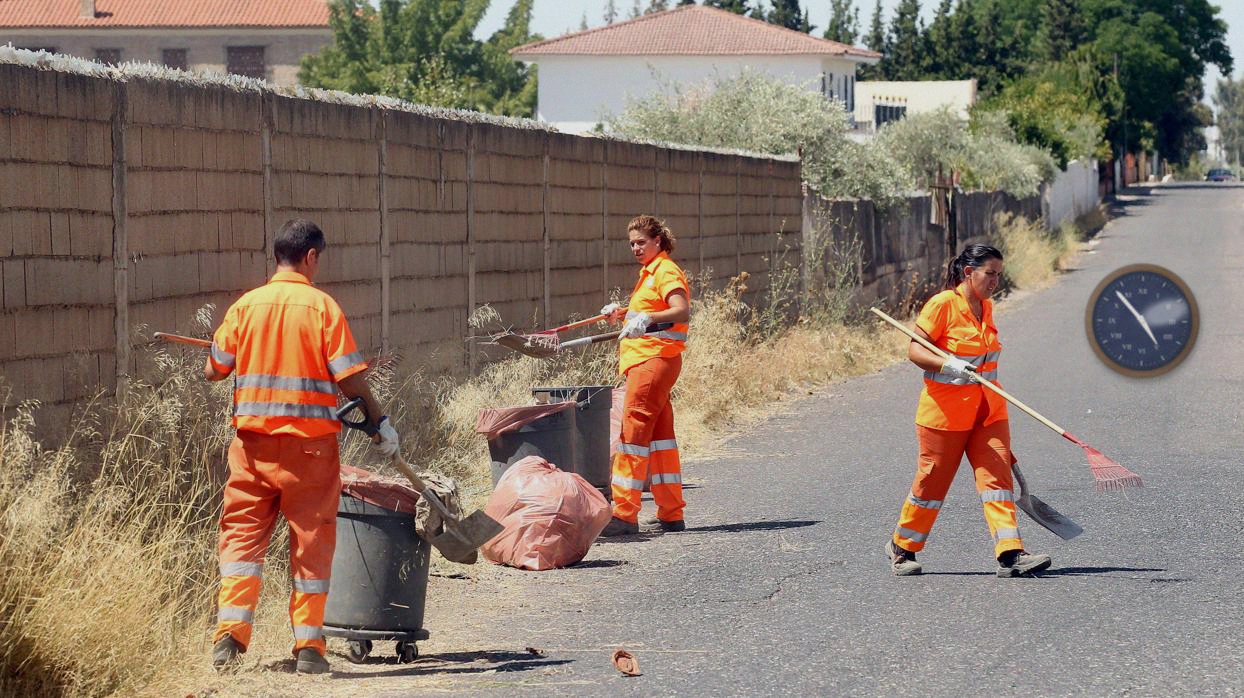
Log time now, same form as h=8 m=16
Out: h=4 m=53
